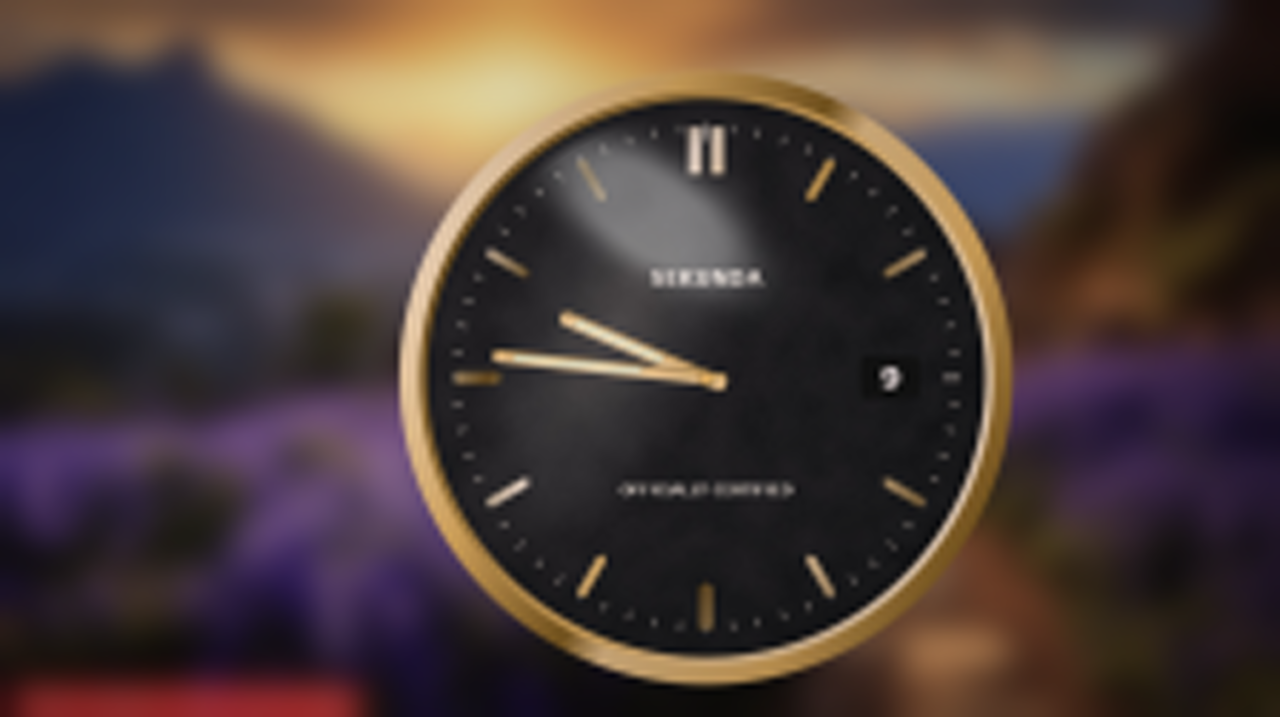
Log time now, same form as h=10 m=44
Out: h=9 m=46
